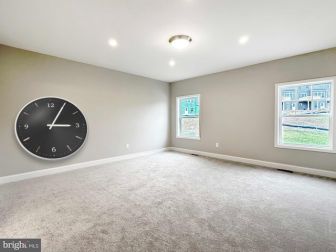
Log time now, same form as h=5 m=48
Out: h=3 m=5
